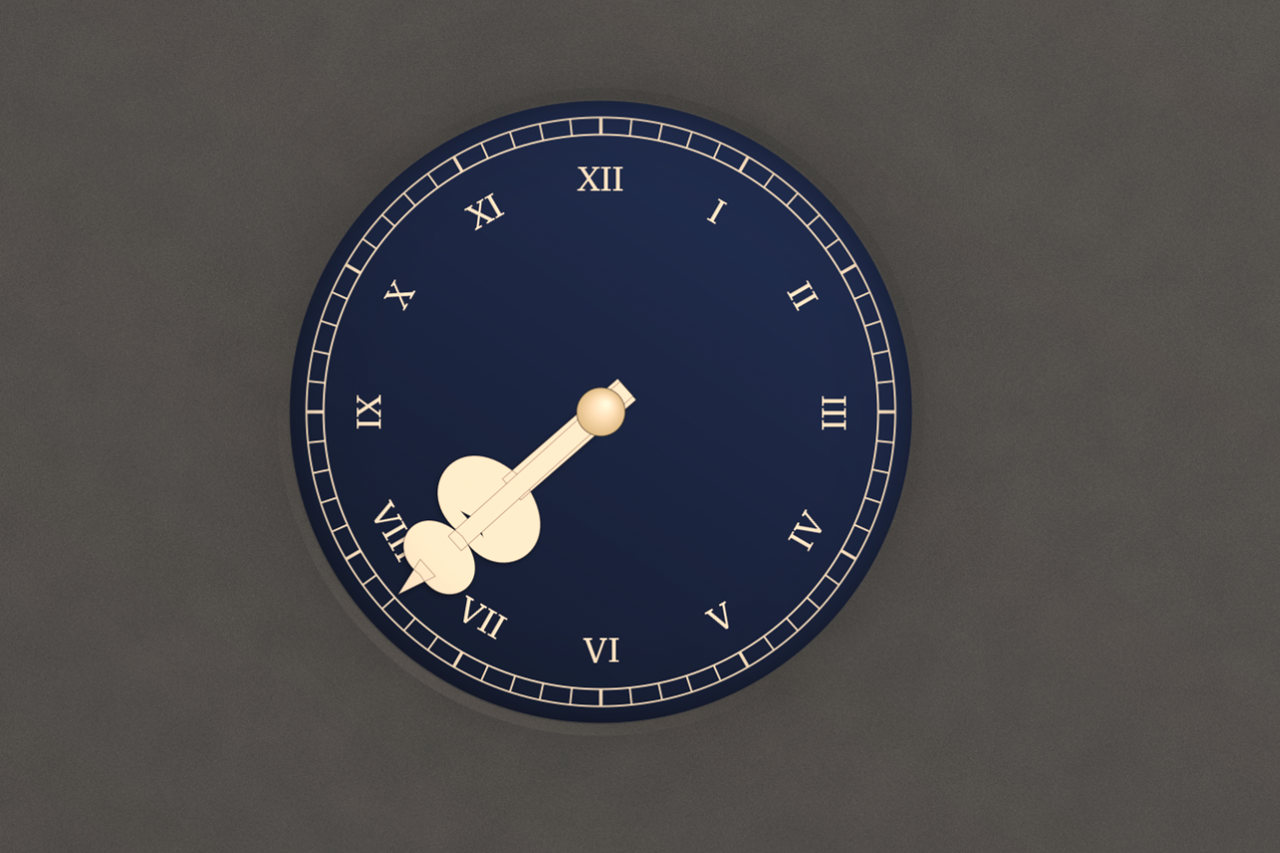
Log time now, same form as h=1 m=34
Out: h=7 m=38
